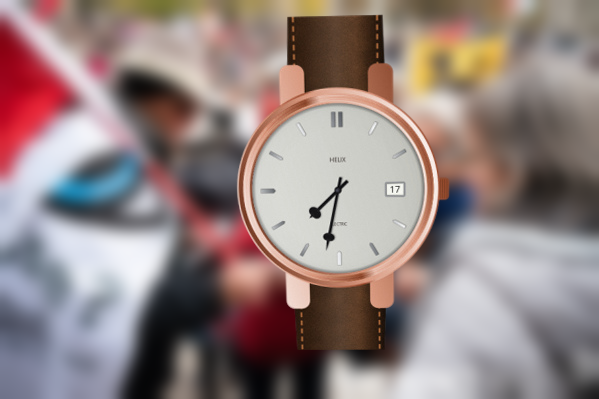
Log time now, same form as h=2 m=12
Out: h=7 m=32
